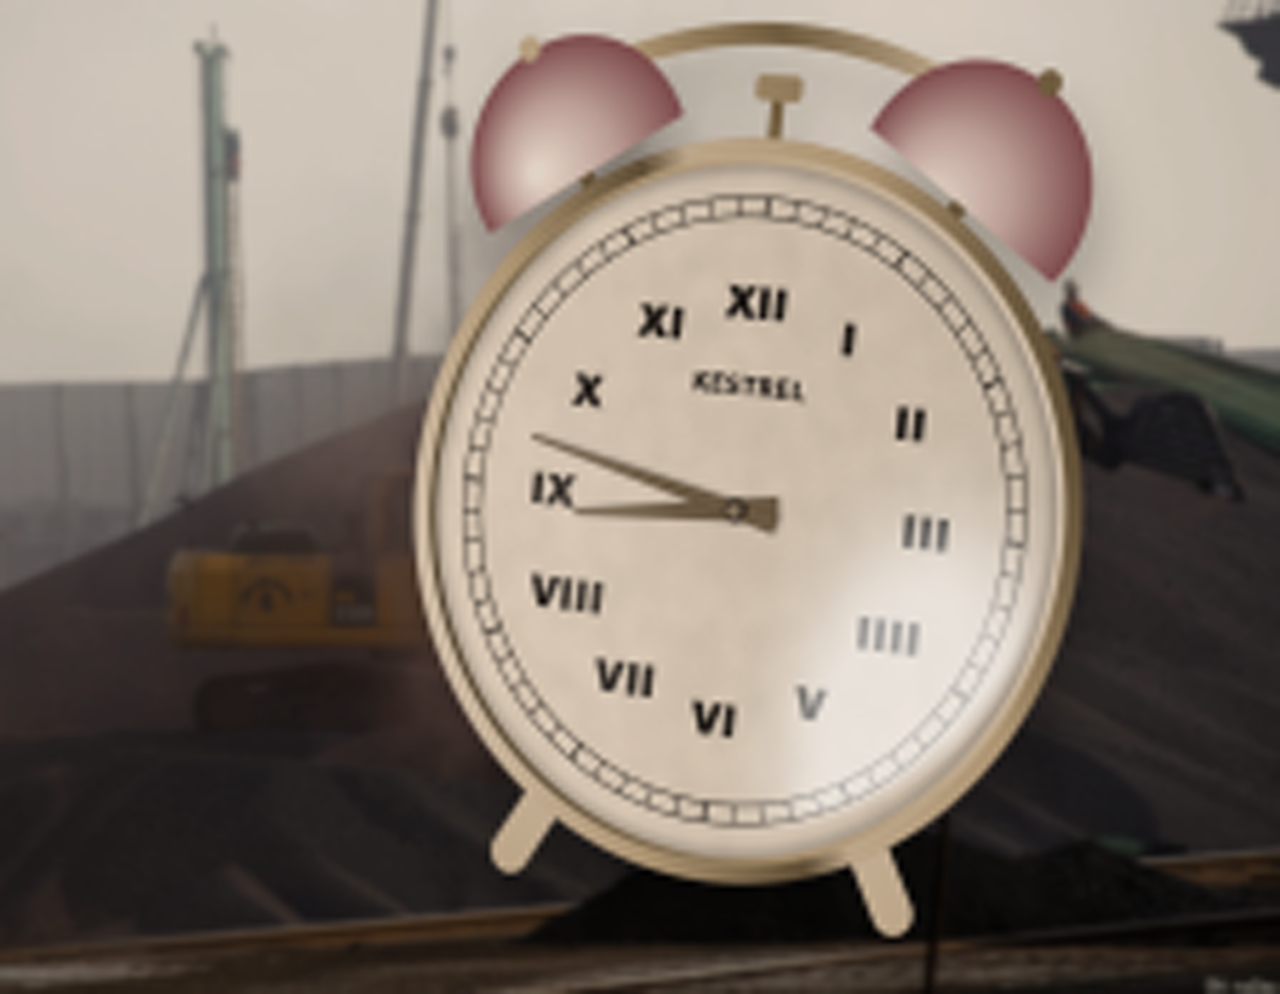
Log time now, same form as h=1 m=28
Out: h=8 m=47
